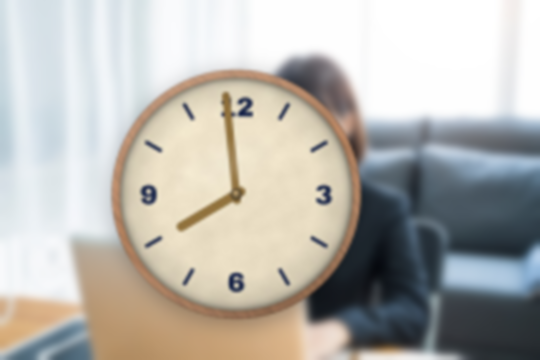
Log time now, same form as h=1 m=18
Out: h=7 m=59
